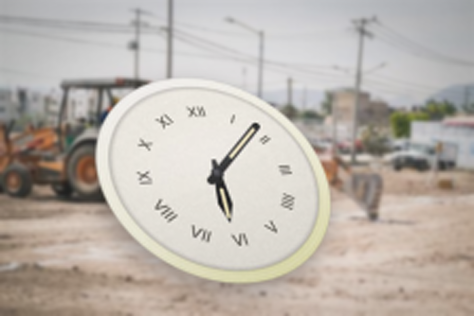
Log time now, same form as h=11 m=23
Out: h=6 m=8
